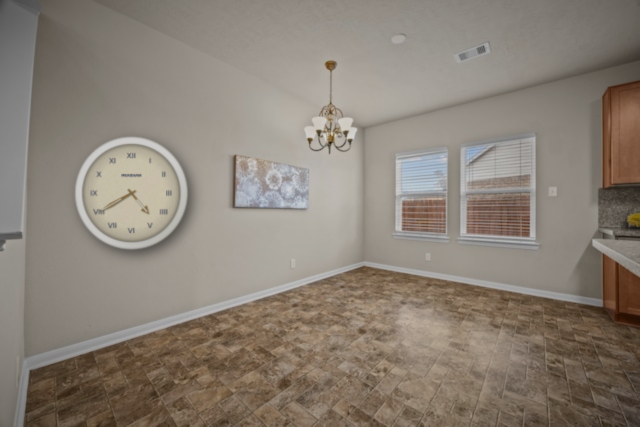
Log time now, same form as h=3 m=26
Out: h=4 m=40
